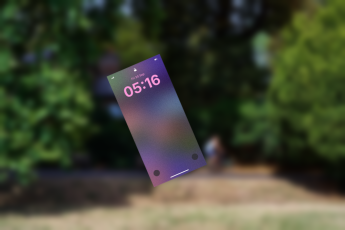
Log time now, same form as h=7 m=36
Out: h=5 m=16
